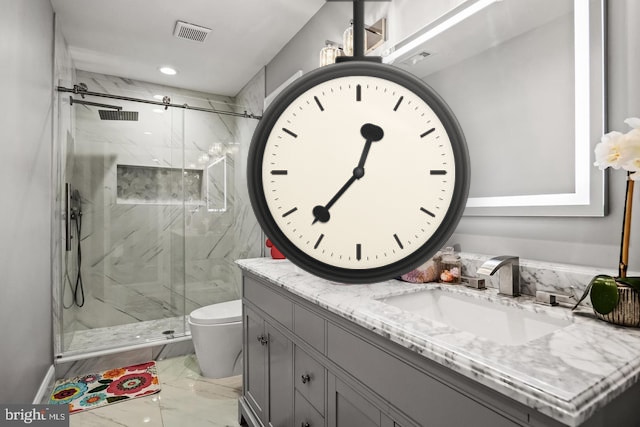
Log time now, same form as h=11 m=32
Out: h=12 m=37
